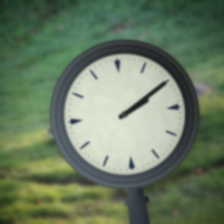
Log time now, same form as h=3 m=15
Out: h=2 m=10
